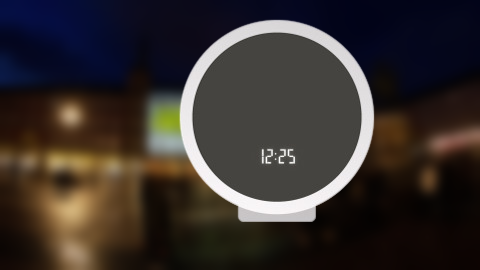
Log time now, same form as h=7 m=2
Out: h=12 m=25
